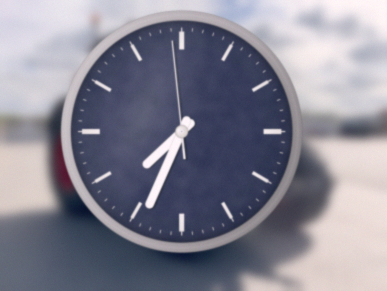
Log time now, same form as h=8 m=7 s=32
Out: h=7 m=33 s=59
